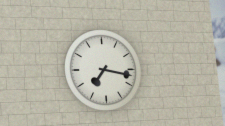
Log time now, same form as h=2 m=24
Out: h=7 m=17
